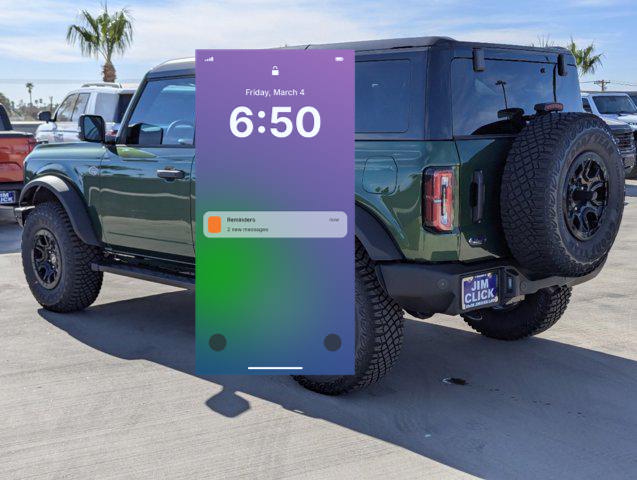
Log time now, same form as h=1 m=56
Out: h=6 m=50
